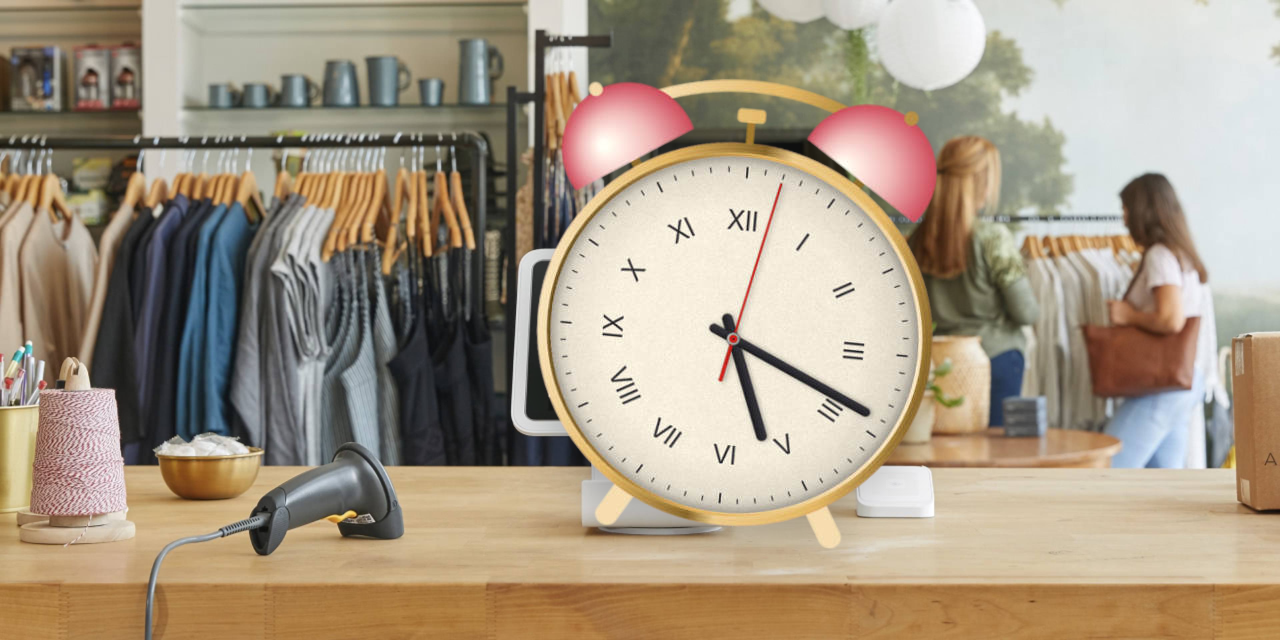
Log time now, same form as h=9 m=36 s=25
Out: h=5 m=19 s=2
